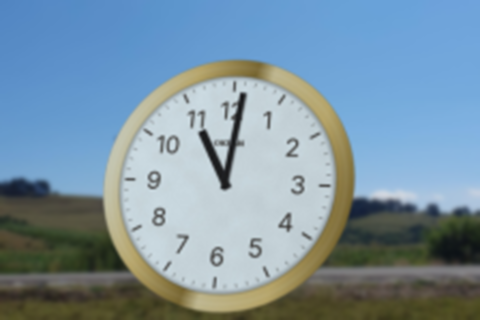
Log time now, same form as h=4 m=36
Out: h=11 m=1
